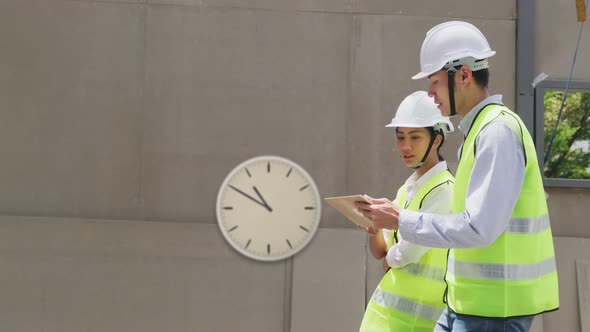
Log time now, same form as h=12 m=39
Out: h=10 m=50
